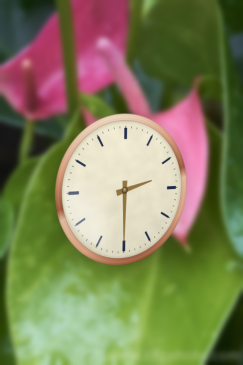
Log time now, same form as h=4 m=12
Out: h=2 m=30
